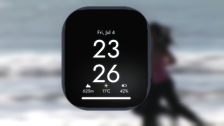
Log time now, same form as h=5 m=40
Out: h=23 m=26
